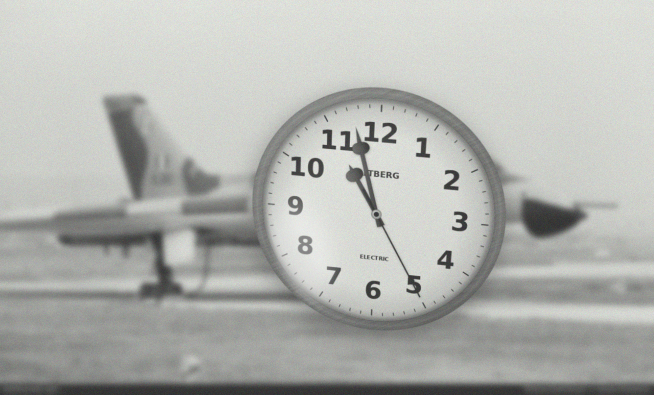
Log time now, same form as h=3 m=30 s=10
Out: h=10 m=57 s=25
